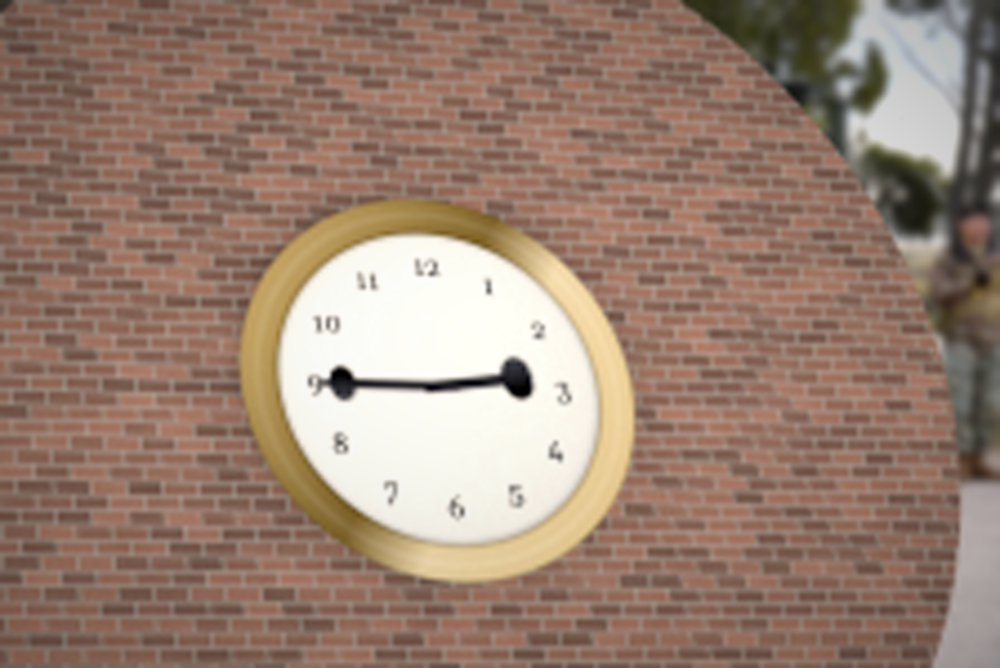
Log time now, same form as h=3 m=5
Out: h=2 m=45
